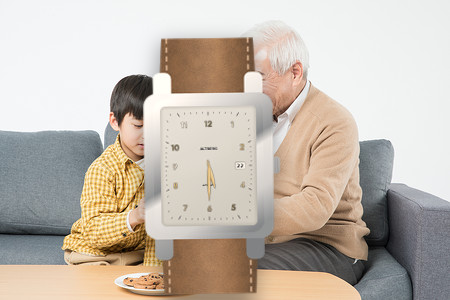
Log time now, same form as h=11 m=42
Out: h=5 m=30
